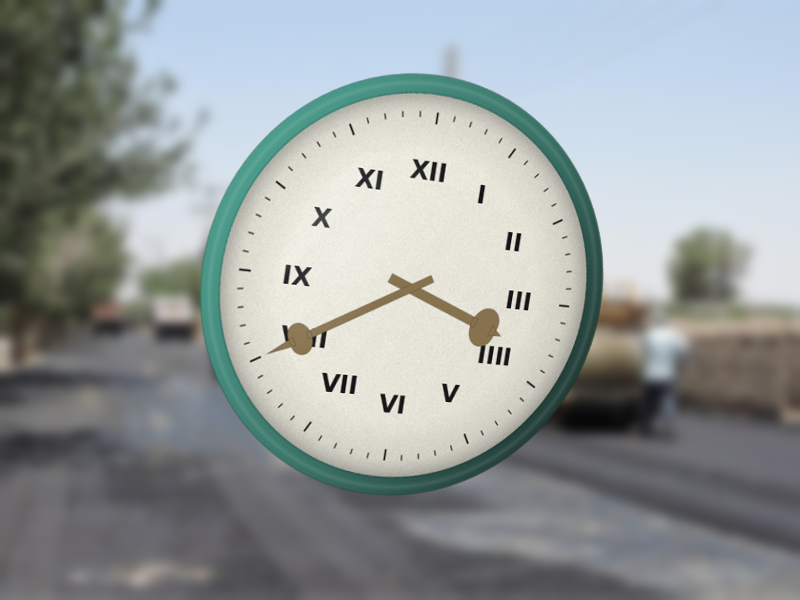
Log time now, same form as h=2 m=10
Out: h=3 m=40
